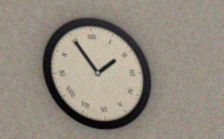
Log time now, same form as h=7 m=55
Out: h=1 m=55
